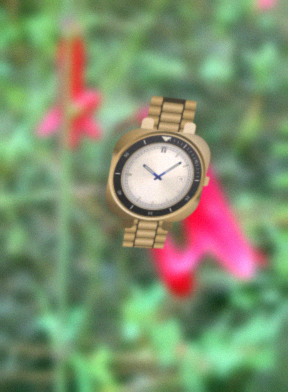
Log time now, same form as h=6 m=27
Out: h=10 m=8
